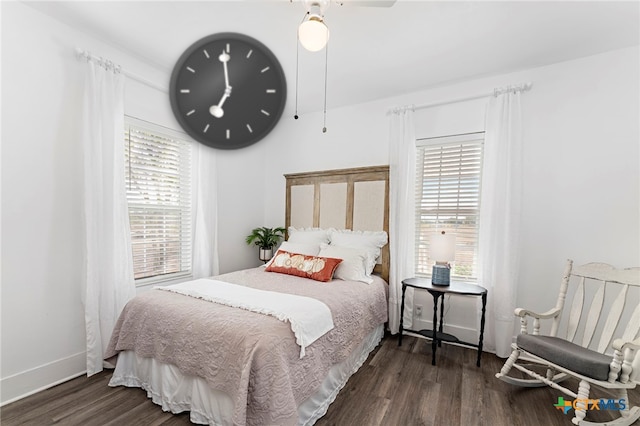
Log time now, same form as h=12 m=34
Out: h=6 m=59
